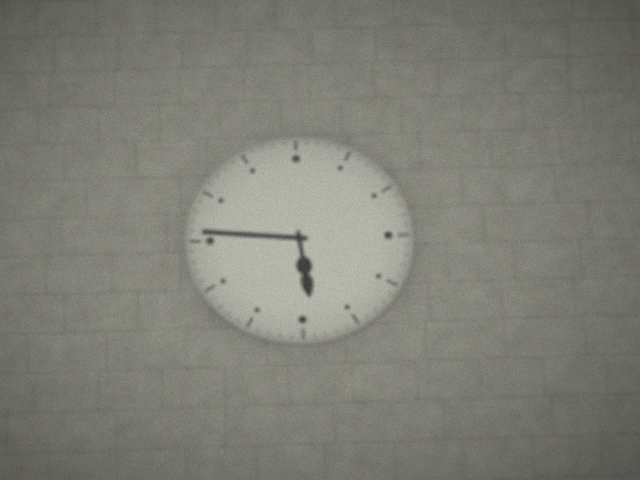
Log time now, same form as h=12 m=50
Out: h=5 m=46
